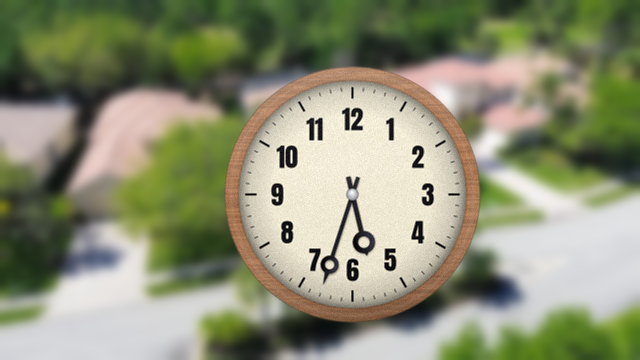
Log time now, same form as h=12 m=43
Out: h=5 m=33
